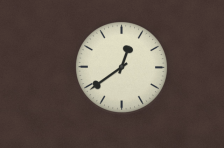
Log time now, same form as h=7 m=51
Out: h=12 m=39
